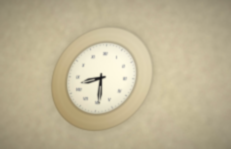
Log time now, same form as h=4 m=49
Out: h=8 m=29
